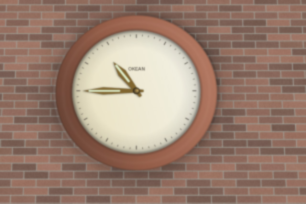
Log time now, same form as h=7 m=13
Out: h=10 m=45
